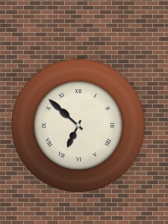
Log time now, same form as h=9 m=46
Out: h=6 m=52
